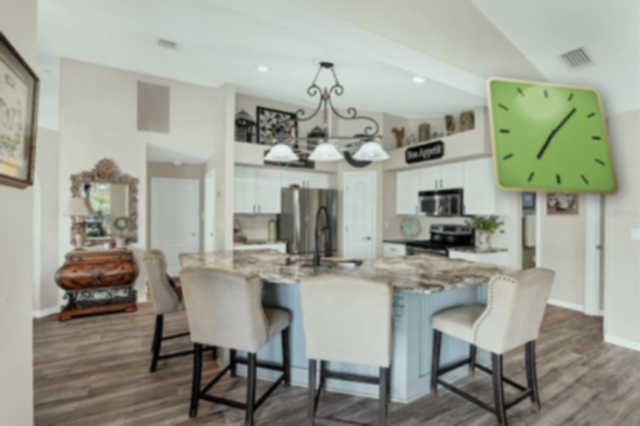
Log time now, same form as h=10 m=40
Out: h=7 m=7
